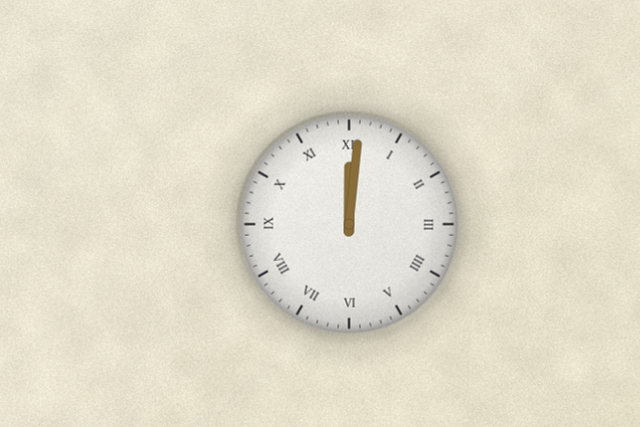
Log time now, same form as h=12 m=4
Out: h=12 m=1
